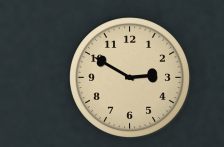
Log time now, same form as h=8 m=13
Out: h=2 m=50
